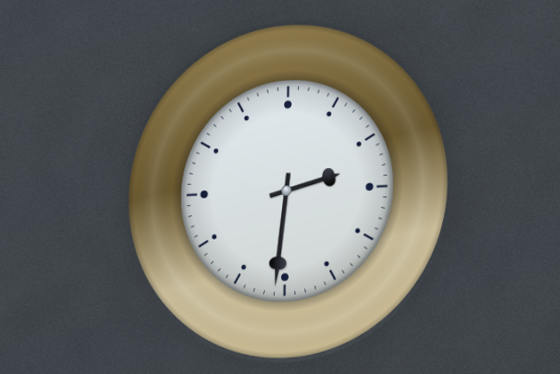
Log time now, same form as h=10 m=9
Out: h=2 m=31
